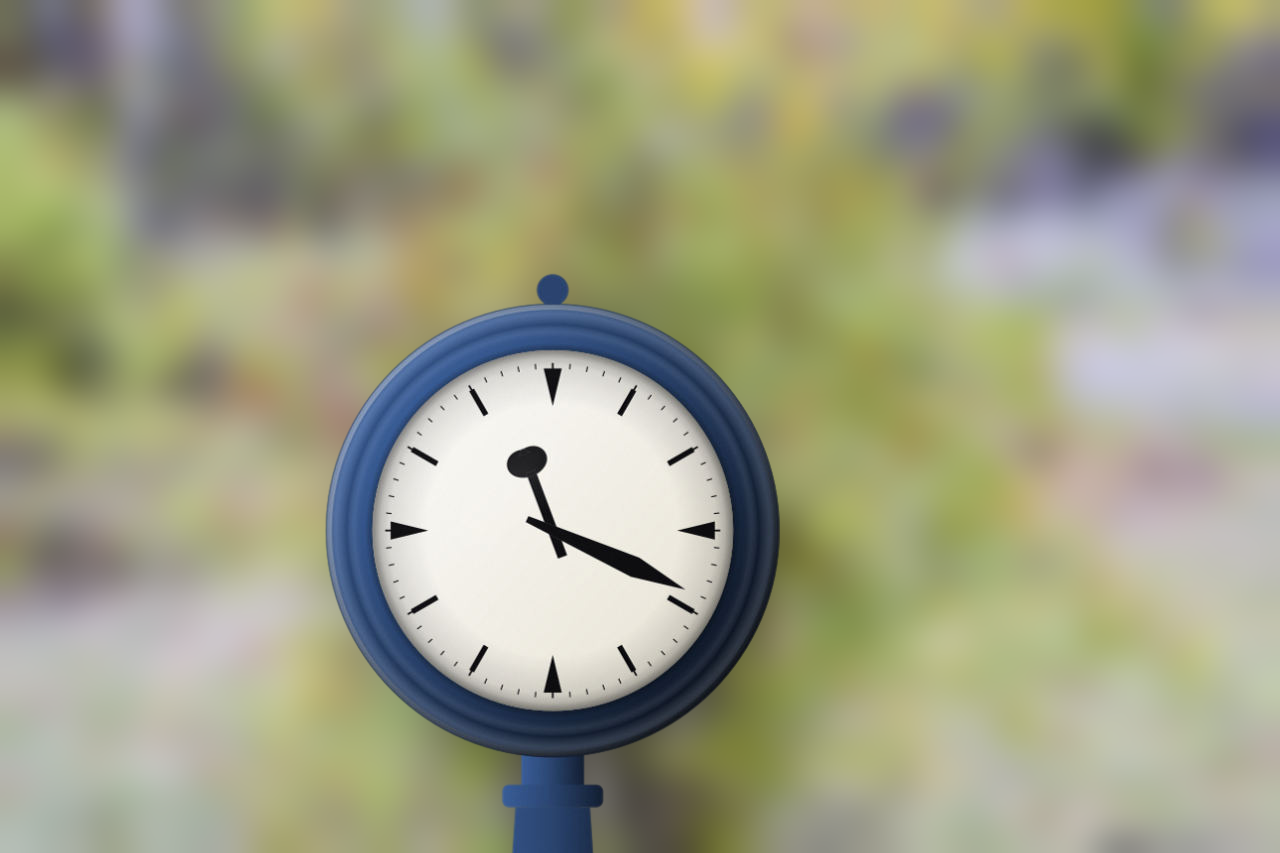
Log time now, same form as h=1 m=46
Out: h=11 m=19
